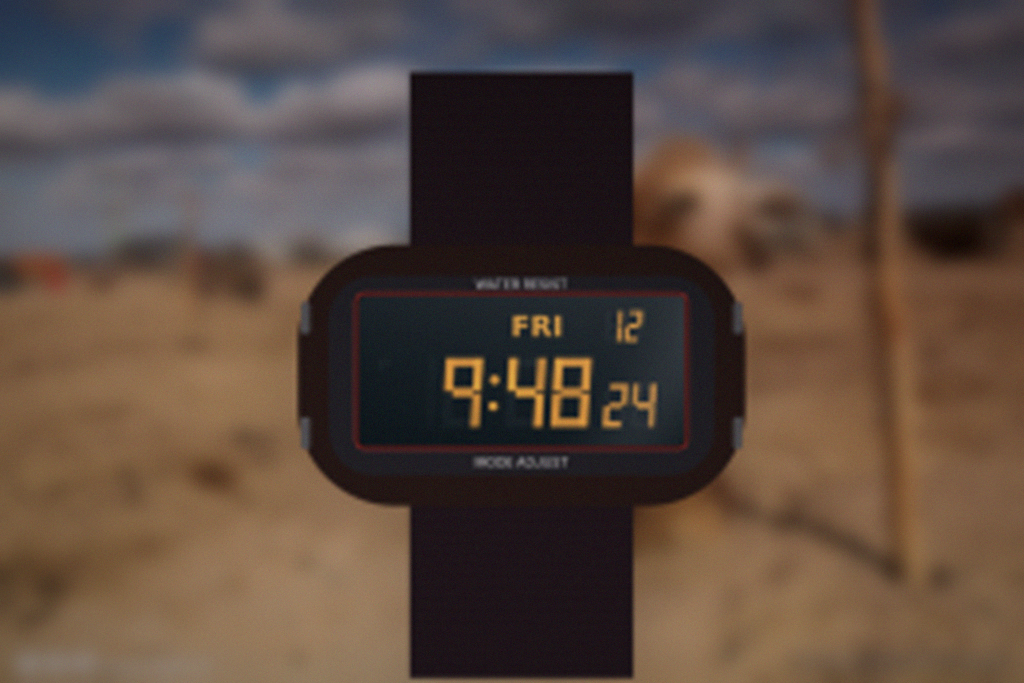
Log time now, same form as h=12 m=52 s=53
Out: h=9 m=48 s=24
